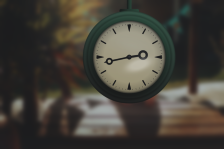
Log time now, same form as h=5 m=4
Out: h=2 m=43
